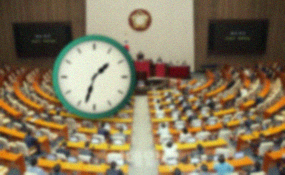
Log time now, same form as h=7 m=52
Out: h=1 m=33
